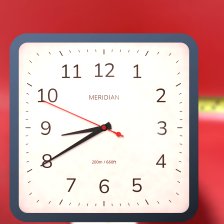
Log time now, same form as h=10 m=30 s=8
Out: h=8 m=39 s=49
